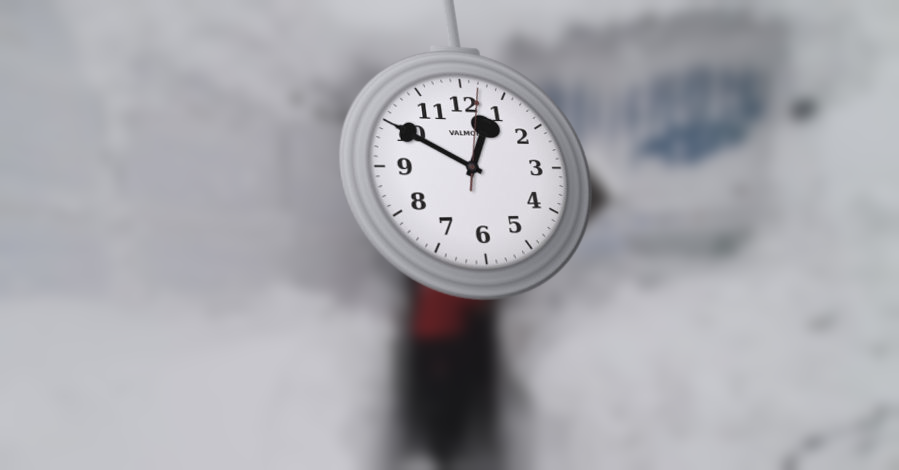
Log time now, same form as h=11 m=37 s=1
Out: h=12 m=50 s=2
